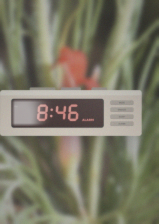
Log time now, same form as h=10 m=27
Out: h=8 m=46
